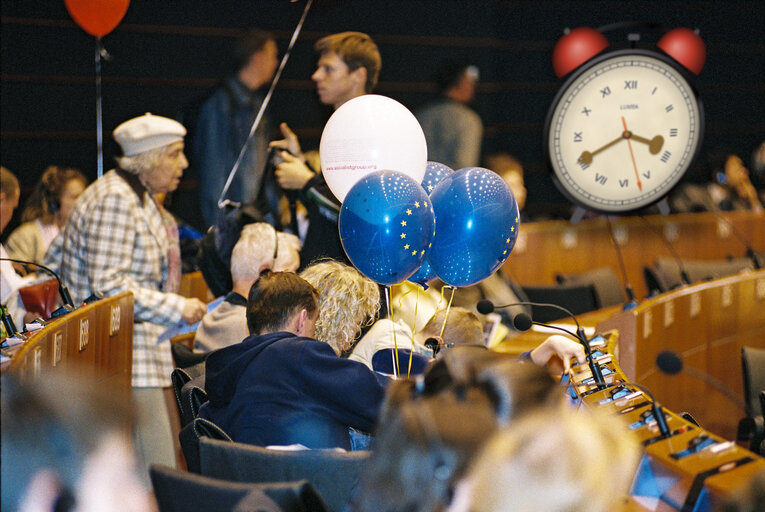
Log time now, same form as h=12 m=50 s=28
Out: h=3 m=40 s=27
